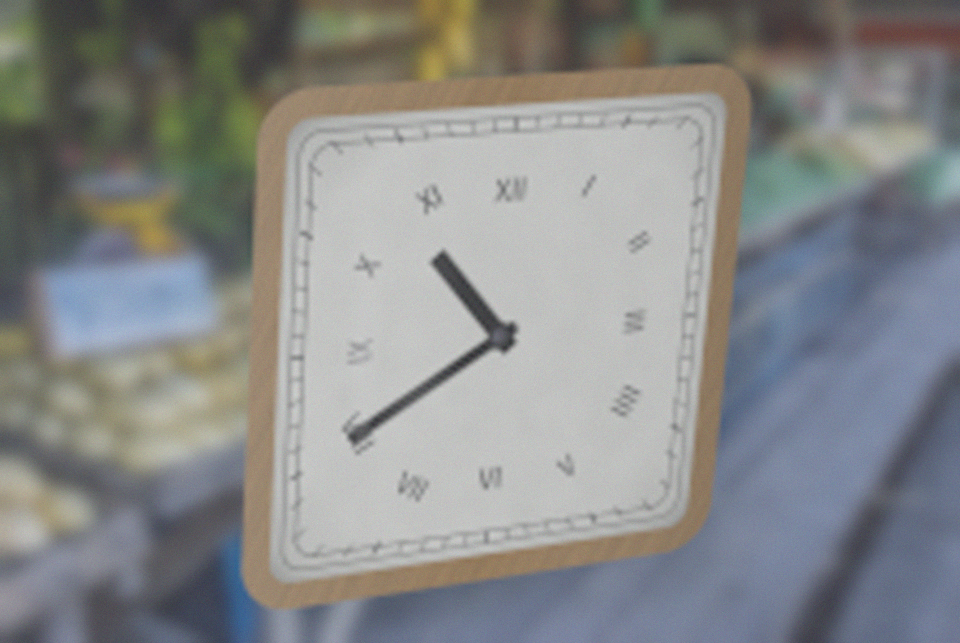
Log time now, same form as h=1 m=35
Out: h=10 m=40
